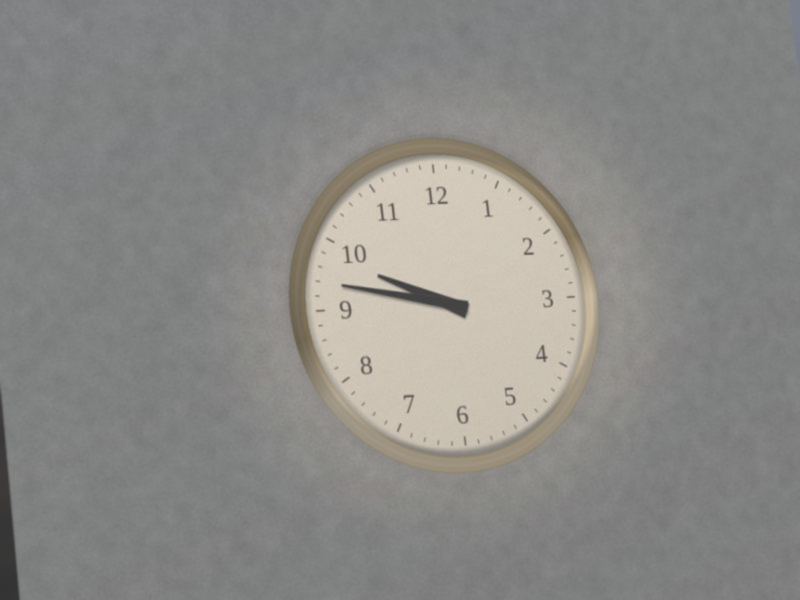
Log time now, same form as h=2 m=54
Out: h=9 m=47
